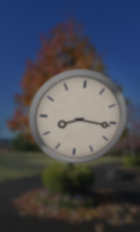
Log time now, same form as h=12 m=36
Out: h=8 m=16
